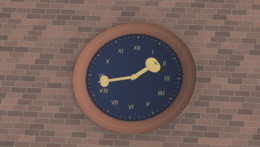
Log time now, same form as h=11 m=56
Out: h=1 m=43
